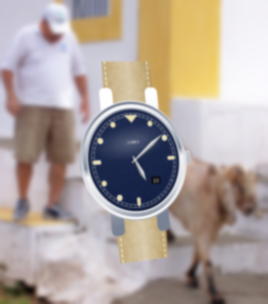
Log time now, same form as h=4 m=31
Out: h=5 m=9
